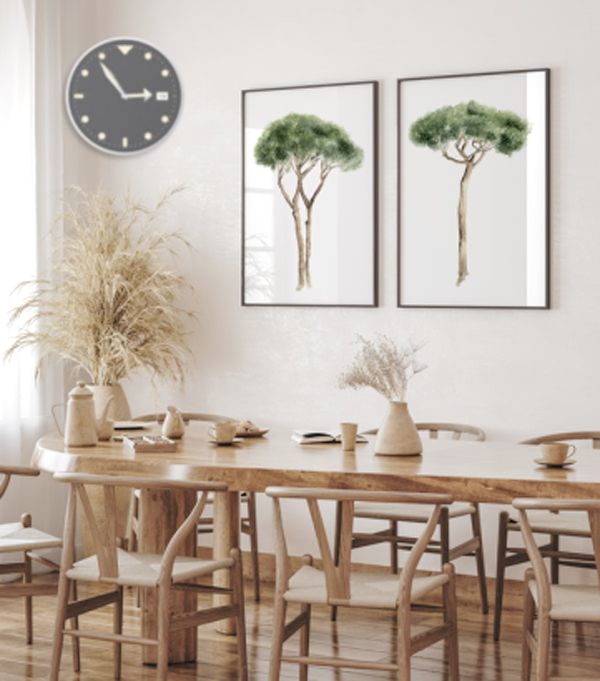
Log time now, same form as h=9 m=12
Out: h=2 m=54
